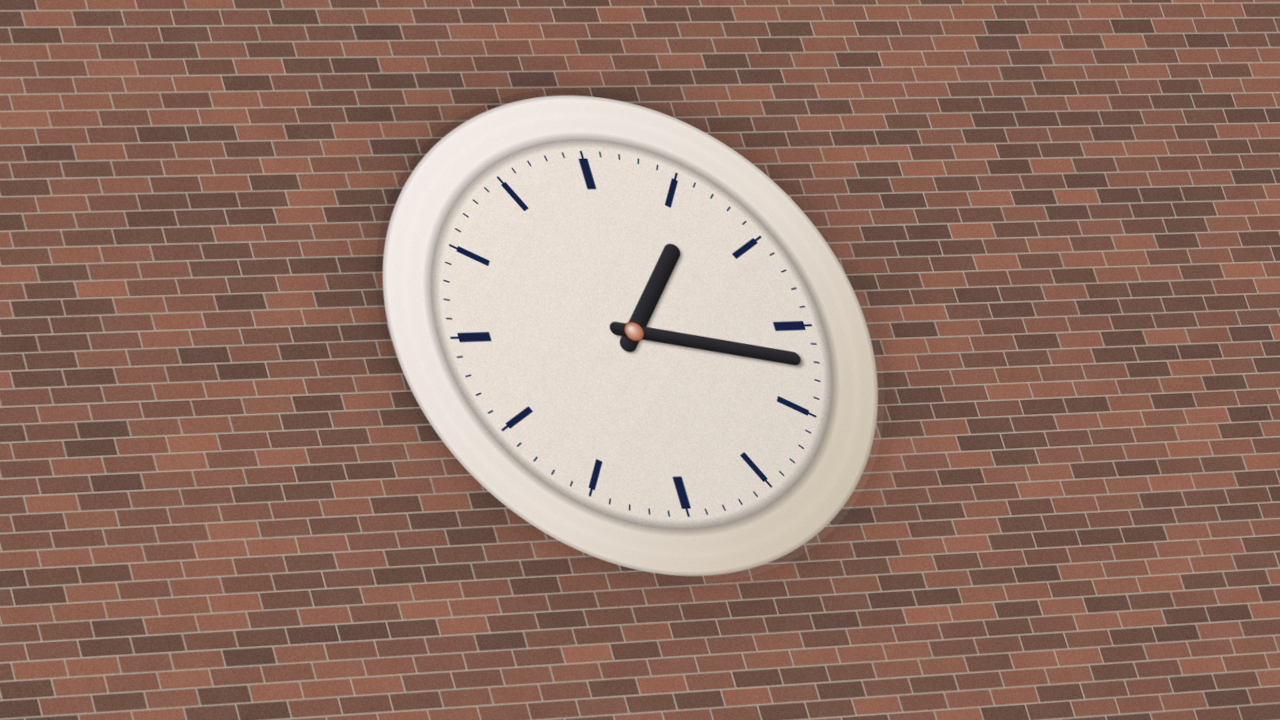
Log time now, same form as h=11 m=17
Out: h=1 m=17
